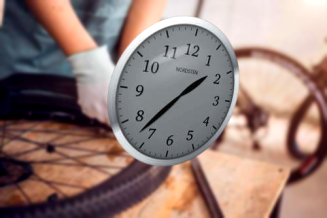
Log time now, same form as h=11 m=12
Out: h=1 m=37
